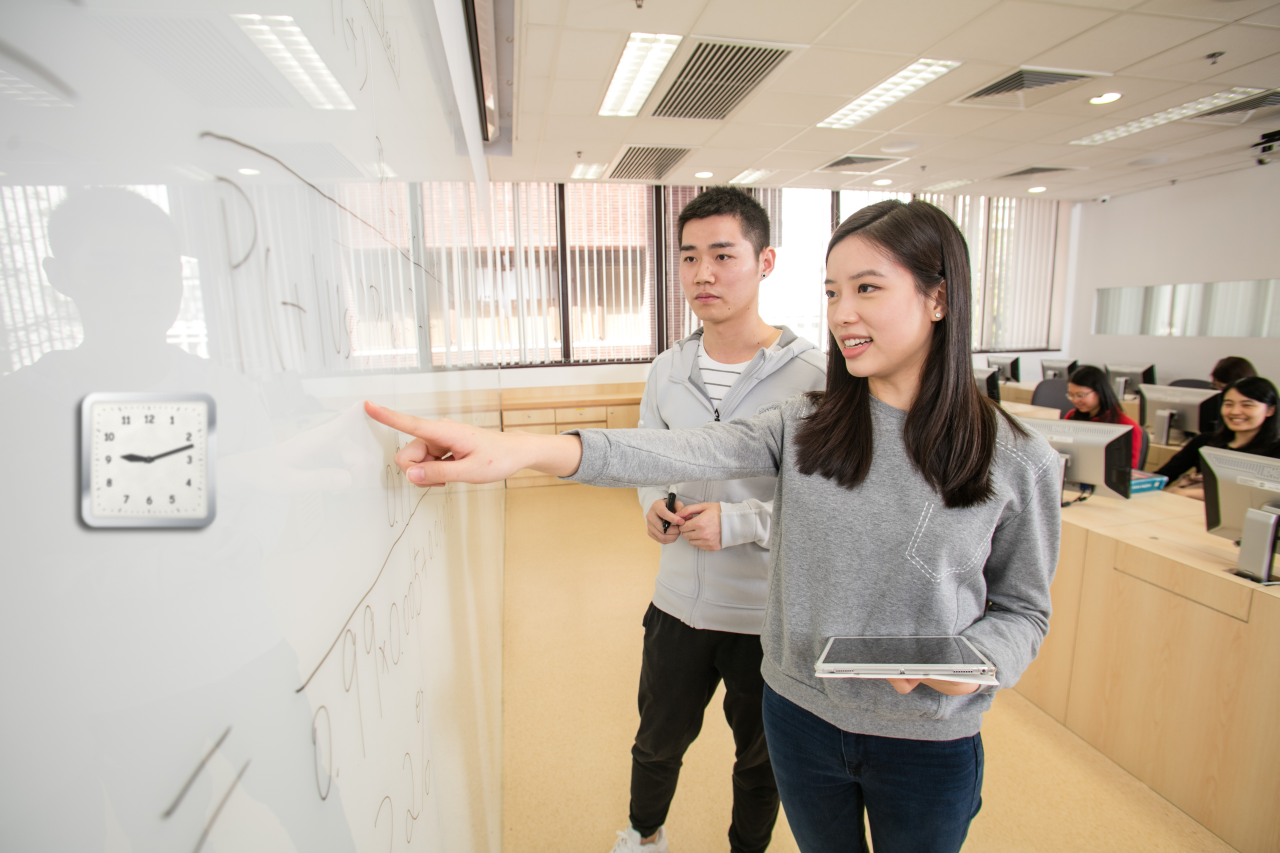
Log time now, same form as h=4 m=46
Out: h=9 m=12
